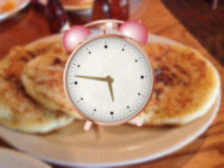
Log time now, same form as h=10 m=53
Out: h=5 m=47
